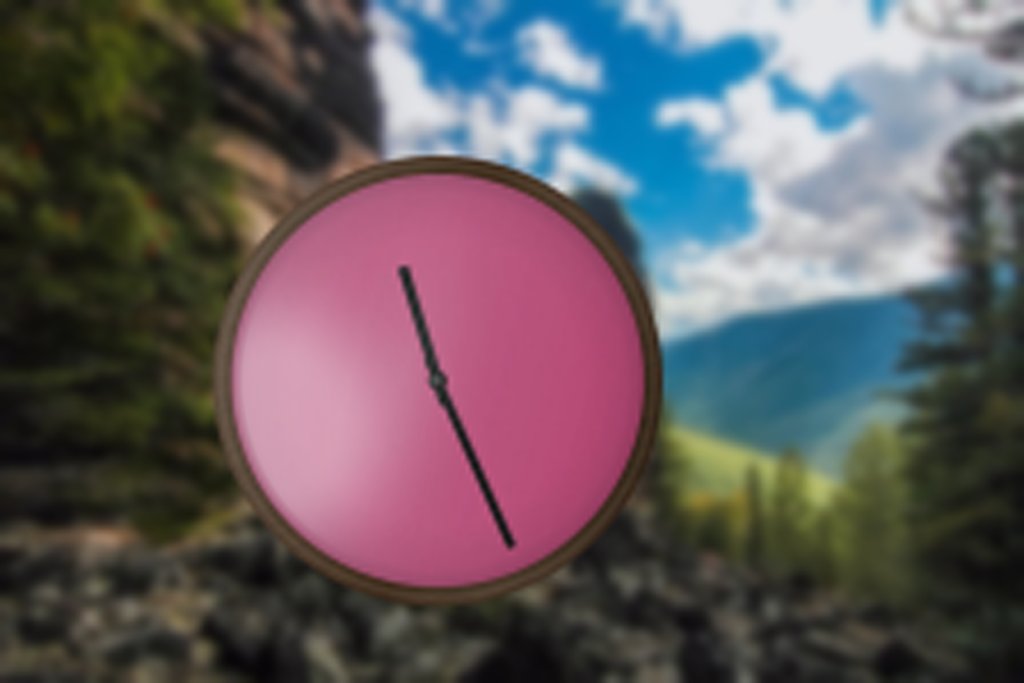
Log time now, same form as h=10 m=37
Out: h=11 m=26
